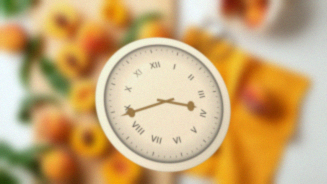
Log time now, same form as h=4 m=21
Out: h=3 m=44
